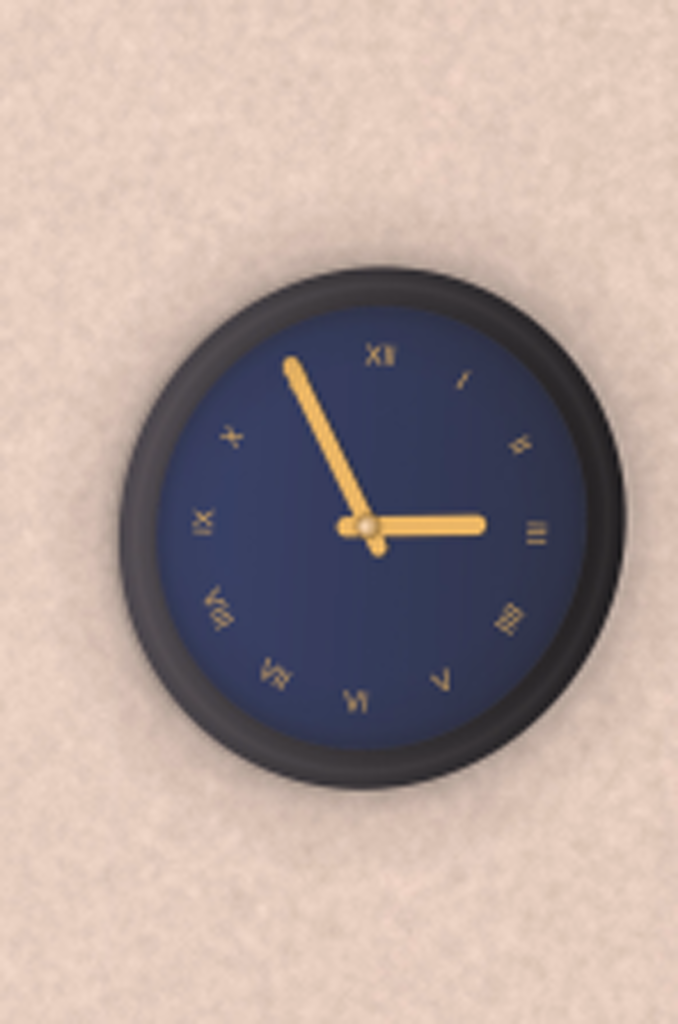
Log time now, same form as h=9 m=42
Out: h=2 m=55
